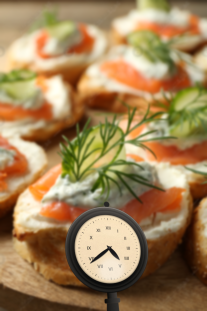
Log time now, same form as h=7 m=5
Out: h=4 m=39
